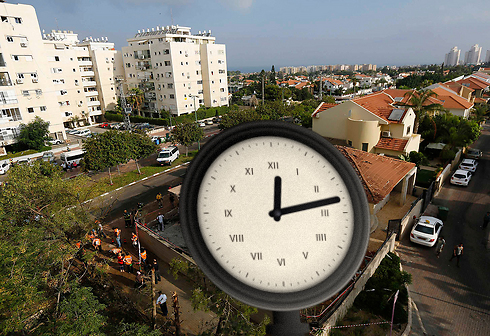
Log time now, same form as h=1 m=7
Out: h=12 m=13
